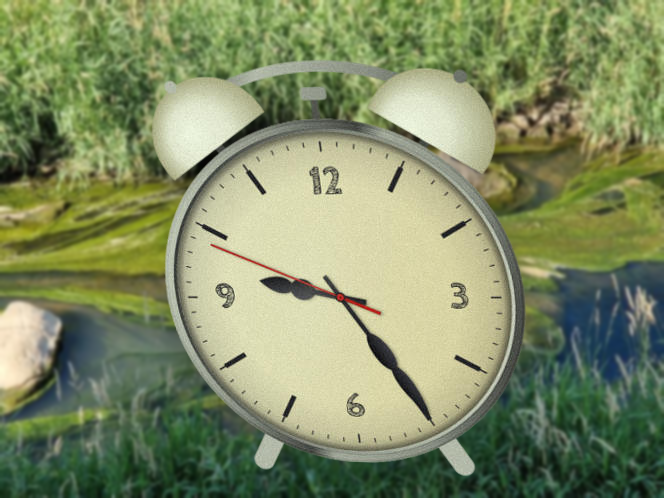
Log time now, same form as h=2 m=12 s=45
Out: h=9 m=24 s=49
